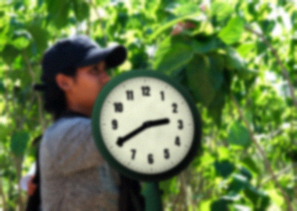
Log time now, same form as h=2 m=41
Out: h=2 m=40
